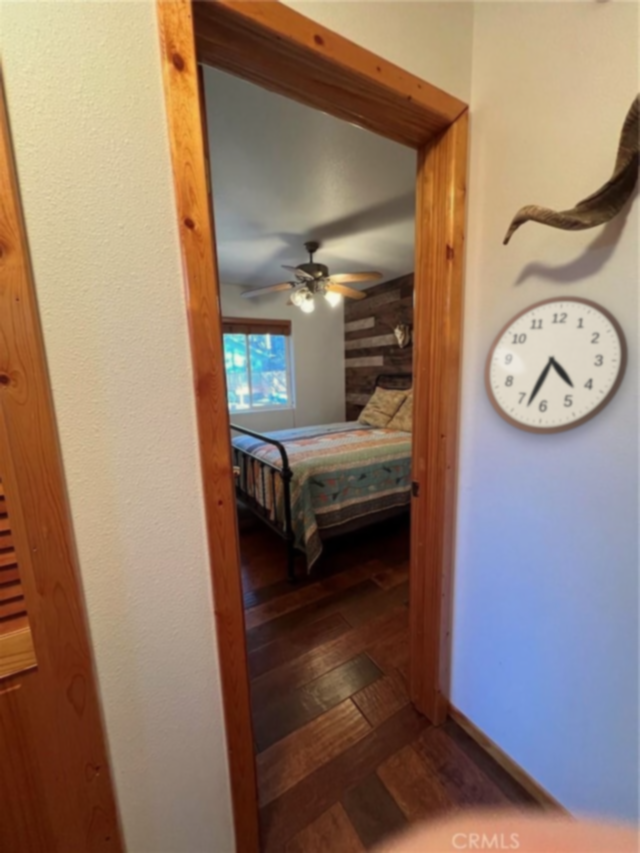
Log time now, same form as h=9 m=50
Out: h=4 m=33
